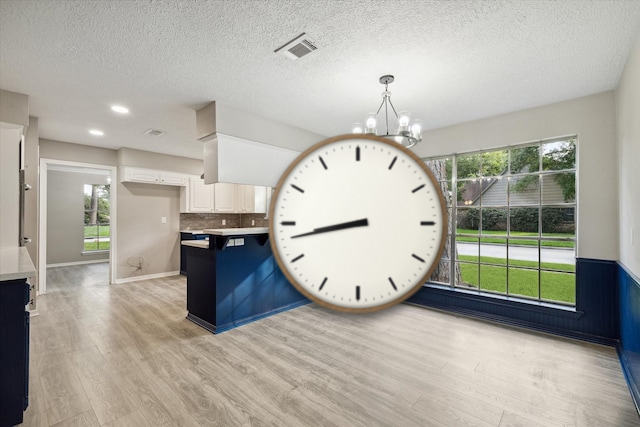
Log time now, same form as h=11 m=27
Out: h=8 m=43
